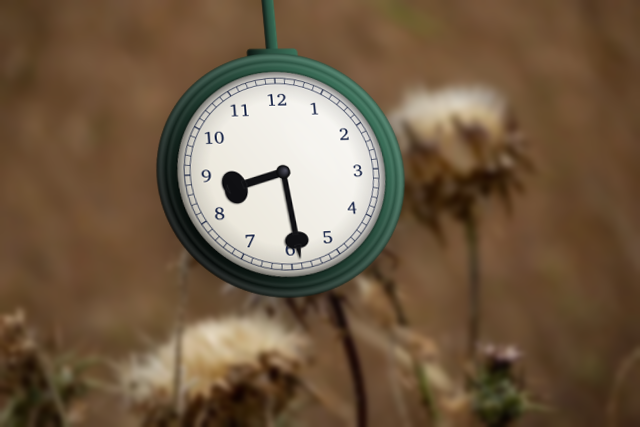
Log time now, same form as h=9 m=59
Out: h=8 m=29
